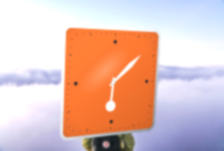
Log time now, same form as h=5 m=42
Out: h=6 m=8
